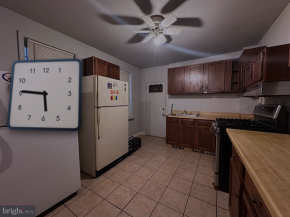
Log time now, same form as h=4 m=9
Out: h=5 m=46
